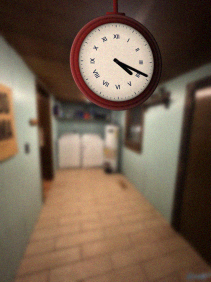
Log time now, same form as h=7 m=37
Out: h=4 m=19
